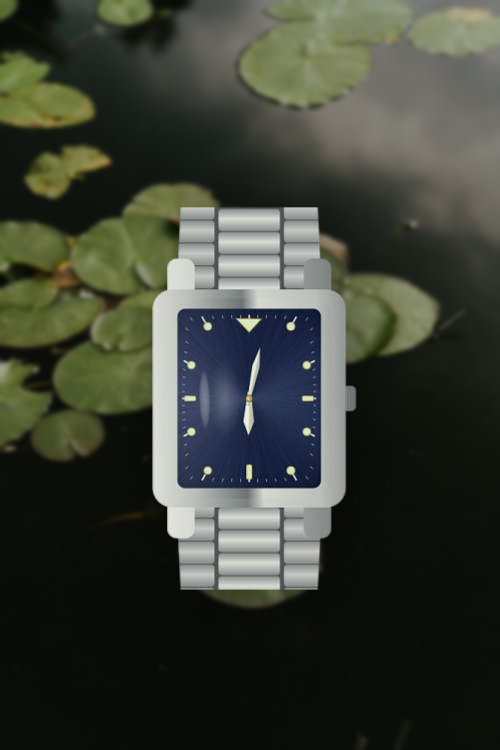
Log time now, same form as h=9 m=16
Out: h=6 m=2
